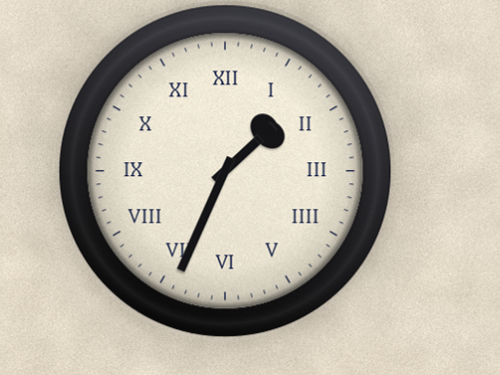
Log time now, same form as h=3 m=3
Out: h=1 m=34
